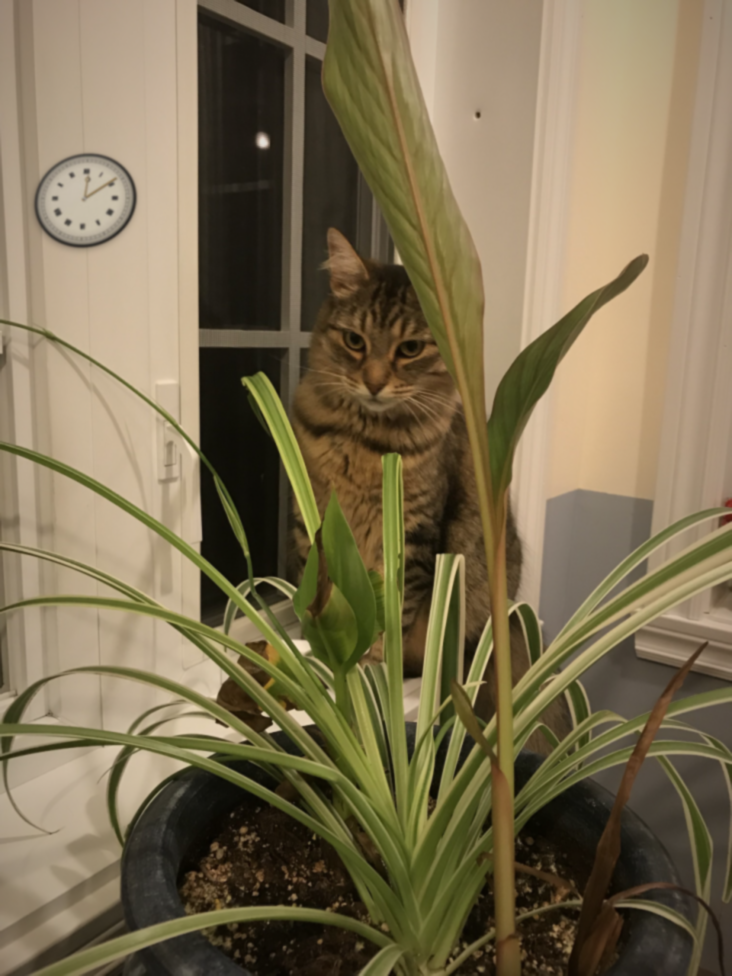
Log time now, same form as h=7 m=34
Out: h=12 m=9
